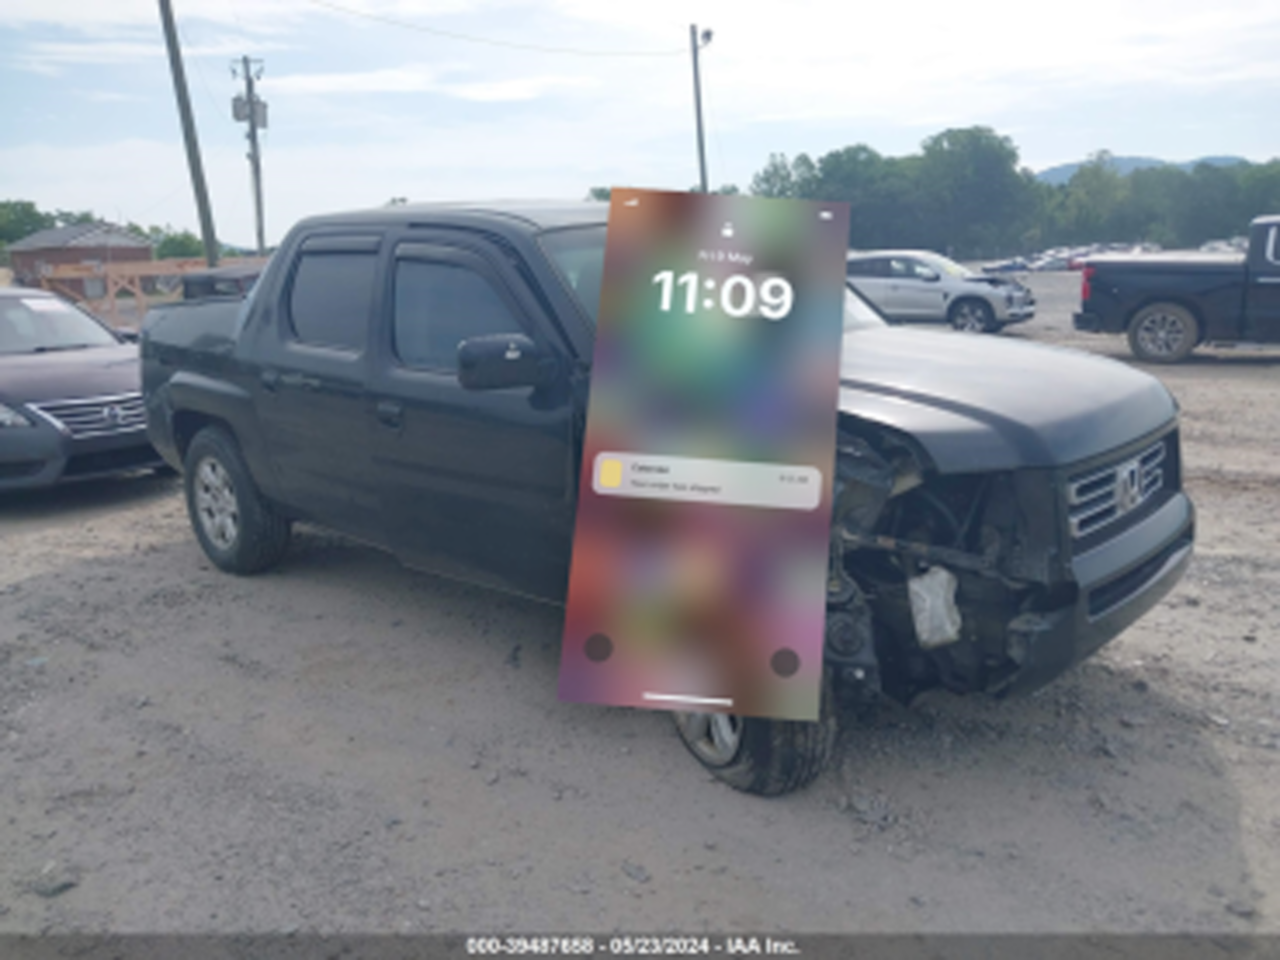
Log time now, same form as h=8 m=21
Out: h=11 m=9
